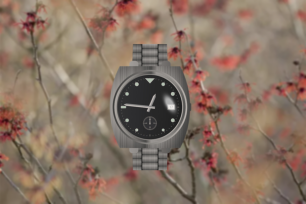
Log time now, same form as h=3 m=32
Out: h=12 m=46
